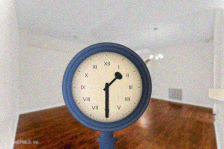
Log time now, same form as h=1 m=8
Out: h=1 m=30
